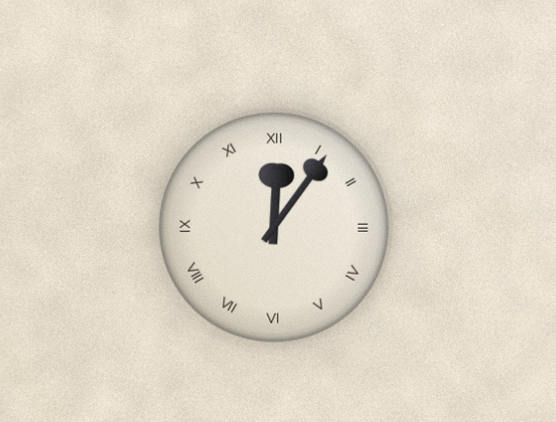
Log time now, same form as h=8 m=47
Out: h=12 m=6
